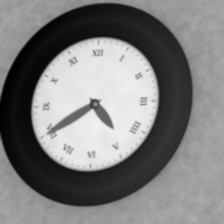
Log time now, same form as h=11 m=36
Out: h=4 m=40
